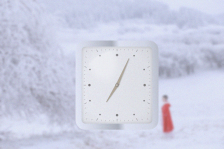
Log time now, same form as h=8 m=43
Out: h=7 m=4
